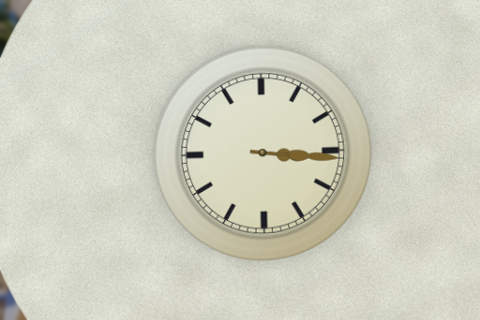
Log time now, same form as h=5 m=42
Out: h=3 m=16
